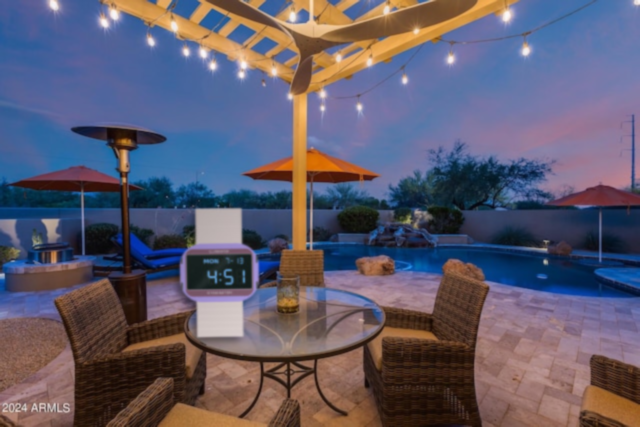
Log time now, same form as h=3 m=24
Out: h=4 m=51
